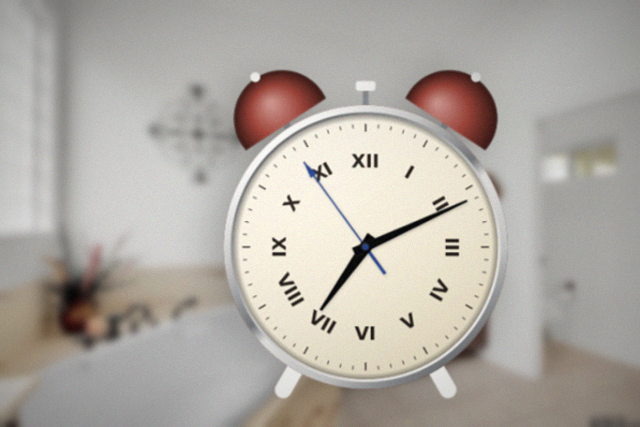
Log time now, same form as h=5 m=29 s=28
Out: h=7 m=10 s=54
